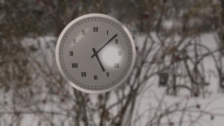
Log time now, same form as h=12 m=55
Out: h=5 m=8
